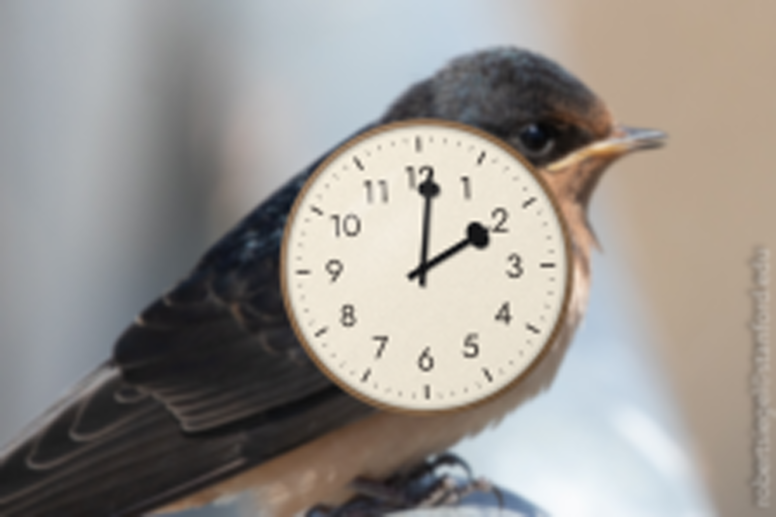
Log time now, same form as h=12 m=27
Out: h=2 m=1
